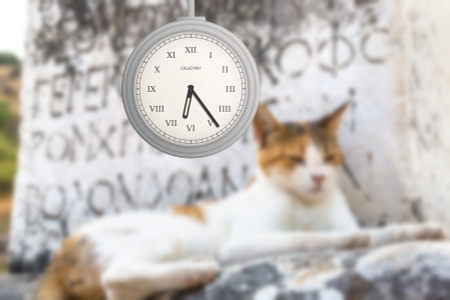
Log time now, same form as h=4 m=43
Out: h=6 m=24
